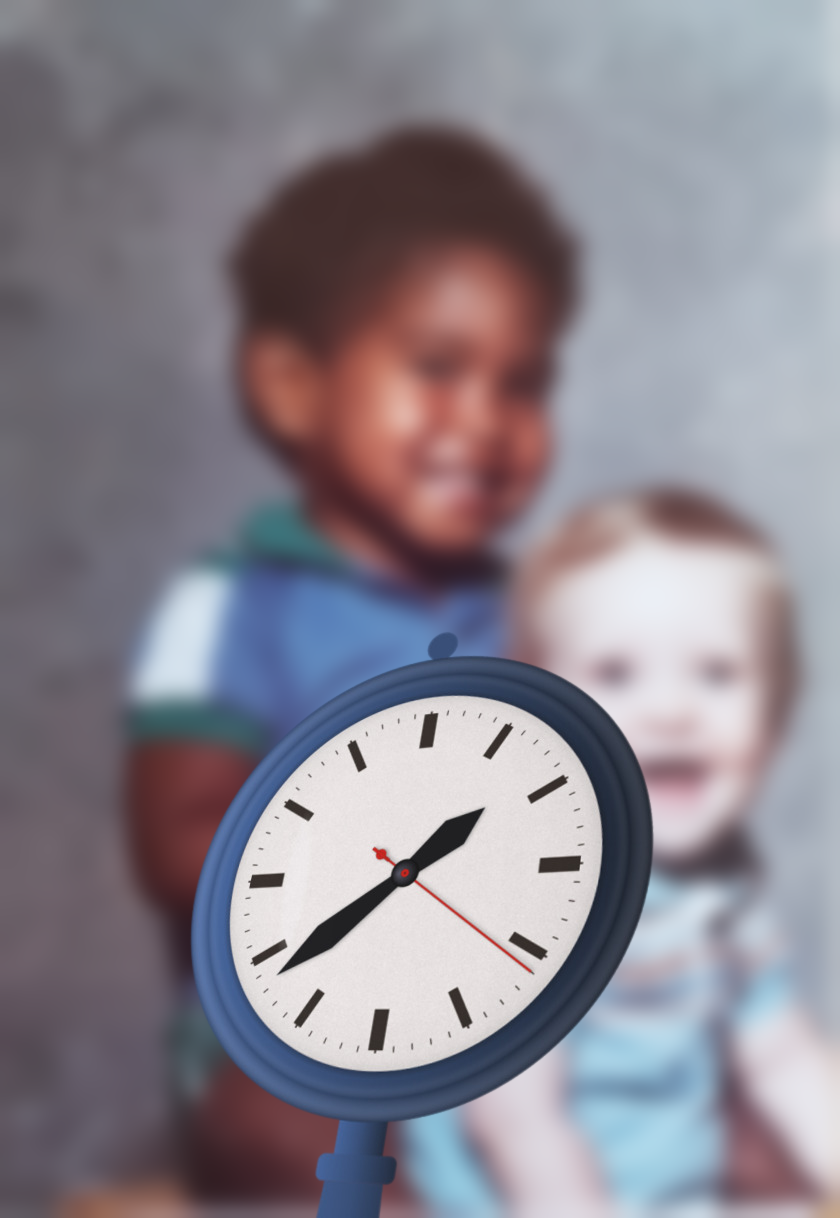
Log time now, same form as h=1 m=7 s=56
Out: h=1 m=38 s=21
